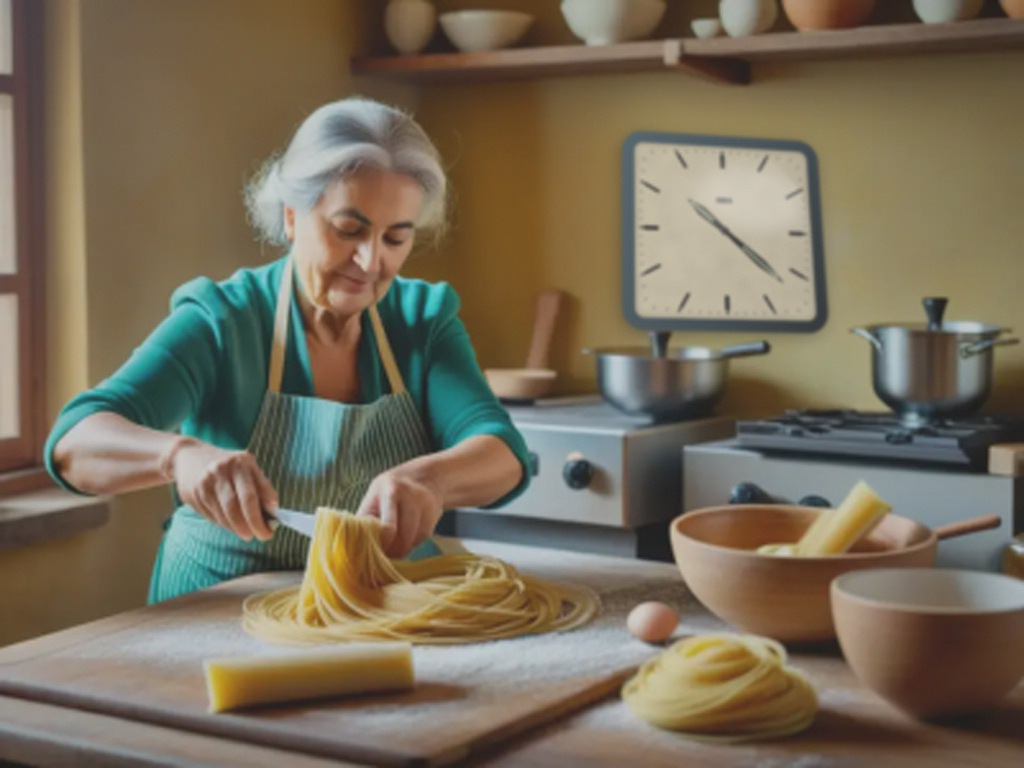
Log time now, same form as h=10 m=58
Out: h=10 m=22
